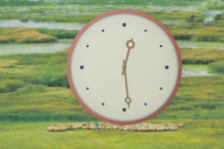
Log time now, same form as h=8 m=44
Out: h=12 m=29
